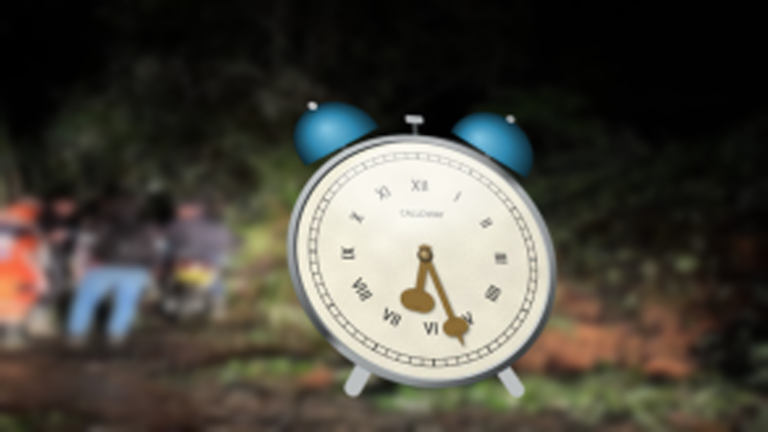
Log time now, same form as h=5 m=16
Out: h=6 m=27
